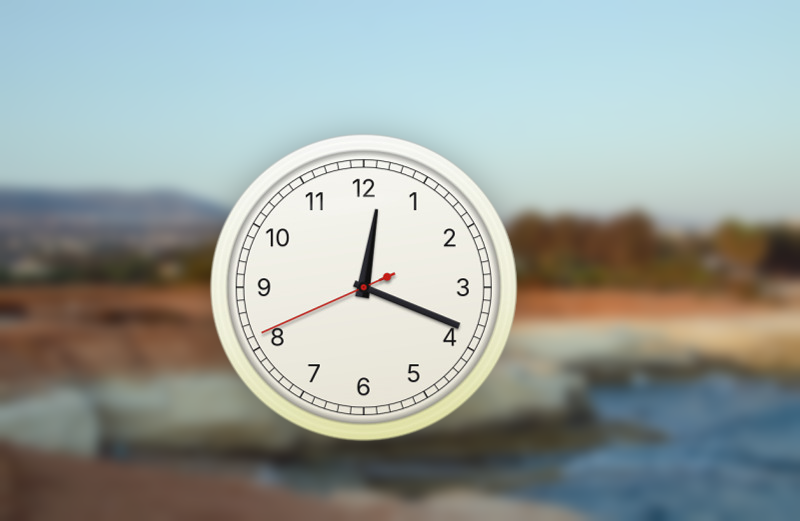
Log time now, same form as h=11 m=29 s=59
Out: h=12 m=18 s=41
